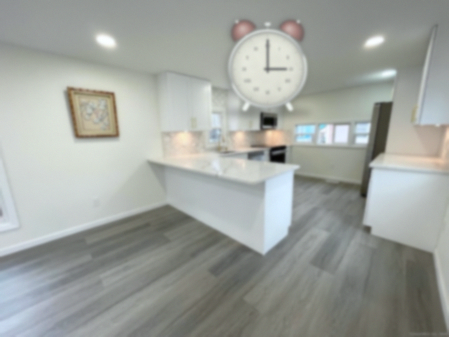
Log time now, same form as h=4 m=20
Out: h=3 m=0
